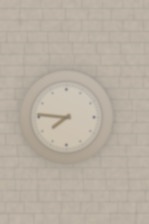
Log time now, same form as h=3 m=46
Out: h=7 m=46
